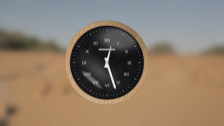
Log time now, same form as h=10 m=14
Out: h=12 m=27
